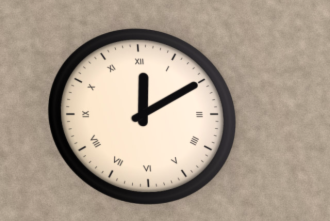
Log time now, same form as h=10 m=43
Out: h=12 m=10
